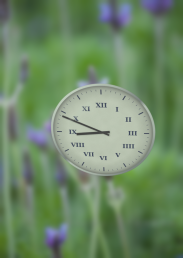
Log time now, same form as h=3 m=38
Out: h=8 m=49
